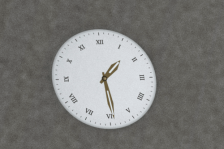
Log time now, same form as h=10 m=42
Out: h=1 m=29
